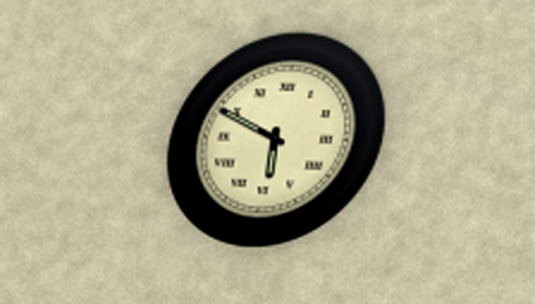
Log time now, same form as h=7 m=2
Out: h=5 m=49
